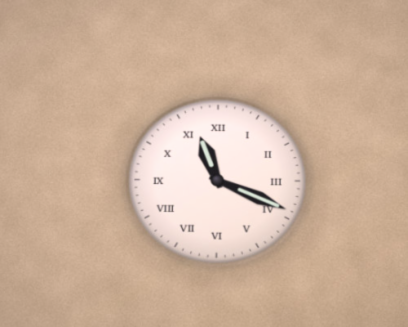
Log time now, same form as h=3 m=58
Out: h=11 m=19
